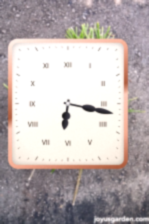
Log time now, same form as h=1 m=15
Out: h=6 m=17
